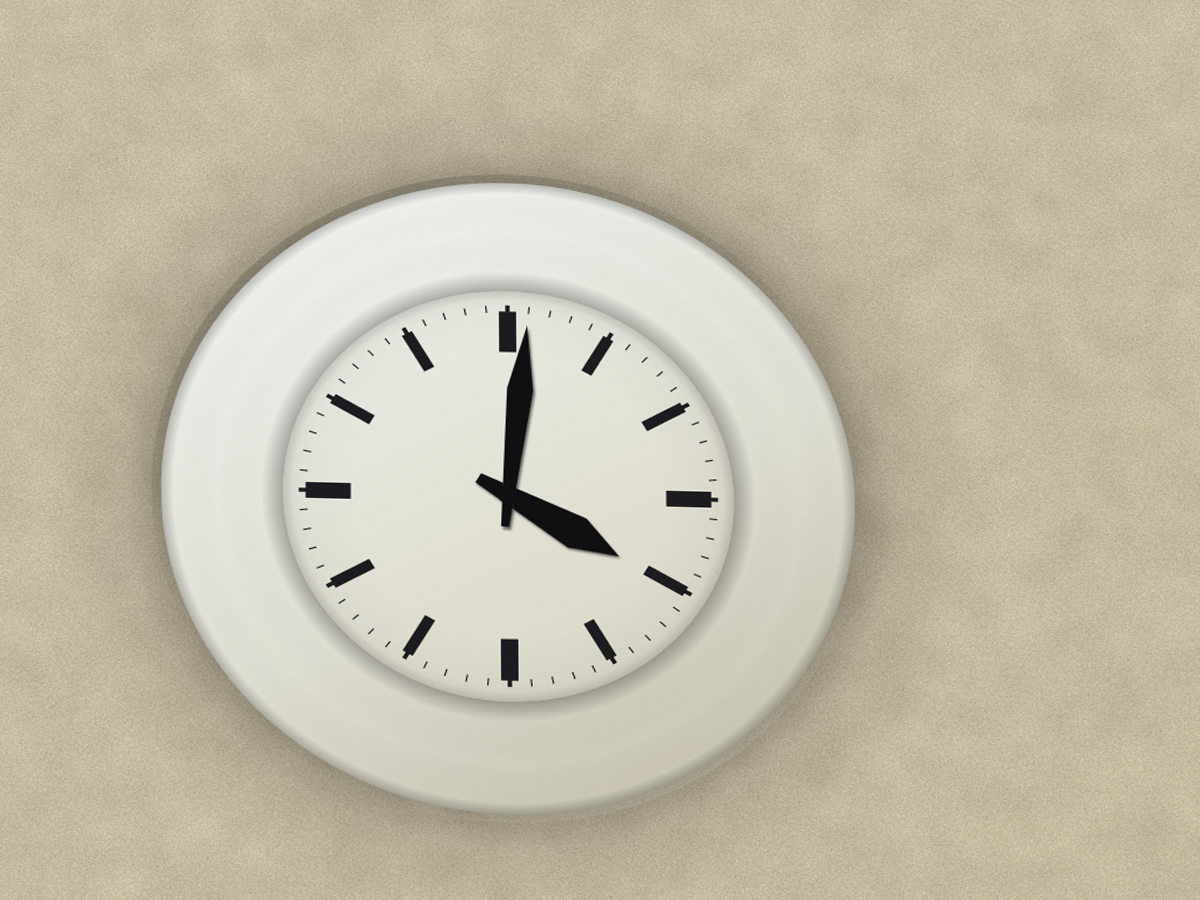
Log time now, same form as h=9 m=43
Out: h=4 m=1
